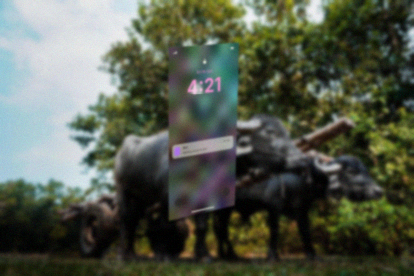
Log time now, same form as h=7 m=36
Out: h=4 m=21
